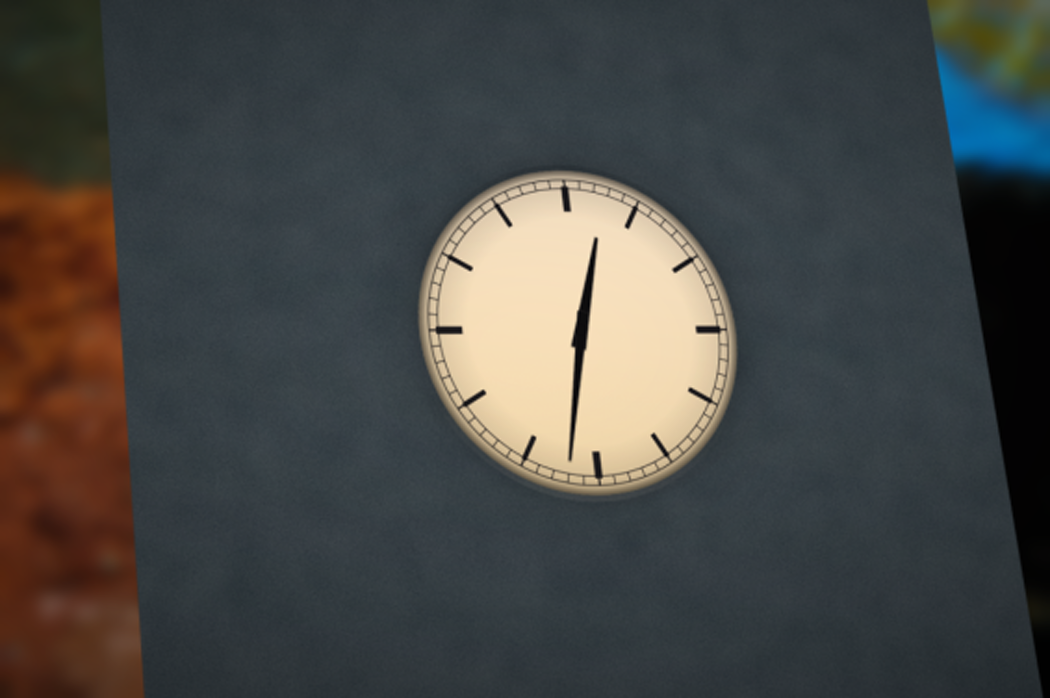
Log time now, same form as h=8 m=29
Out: h=12 m=32
